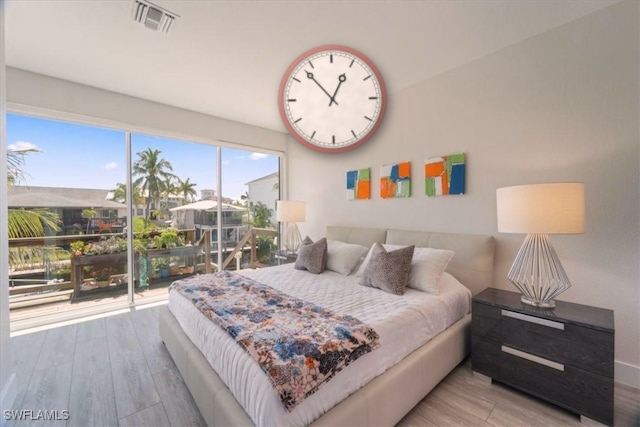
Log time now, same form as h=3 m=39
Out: h=12 m=53
